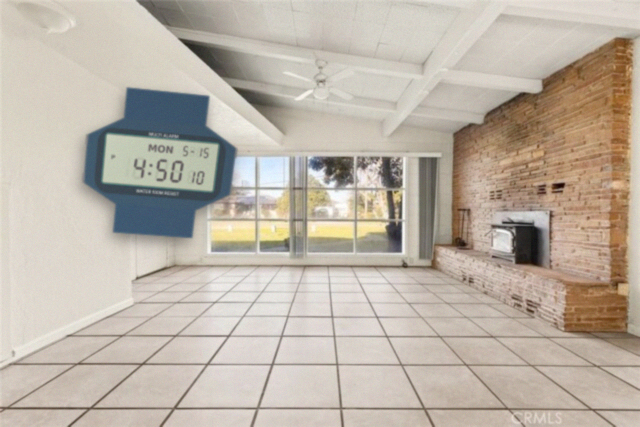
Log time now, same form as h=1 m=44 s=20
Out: h=4 m=50 s=10
